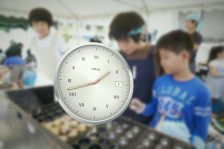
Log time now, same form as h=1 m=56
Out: h=1 m=42
